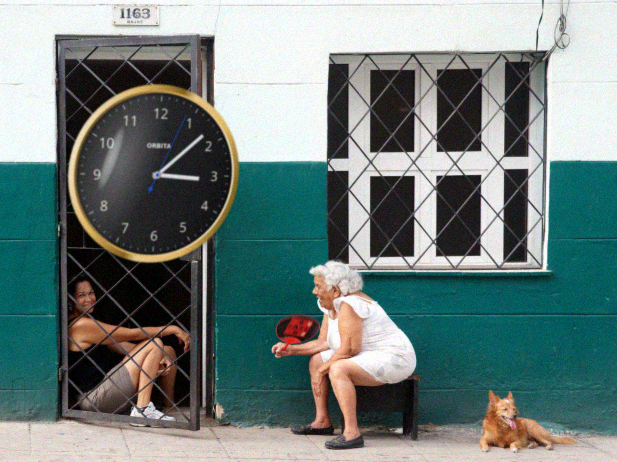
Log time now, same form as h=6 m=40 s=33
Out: h=3 m=8 s=4
